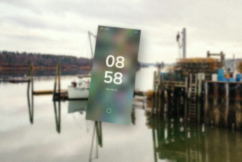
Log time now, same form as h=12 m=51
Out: h=8 m=58
